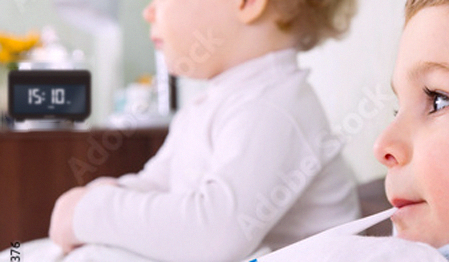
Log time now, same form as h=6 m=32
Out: h=15 m=10
